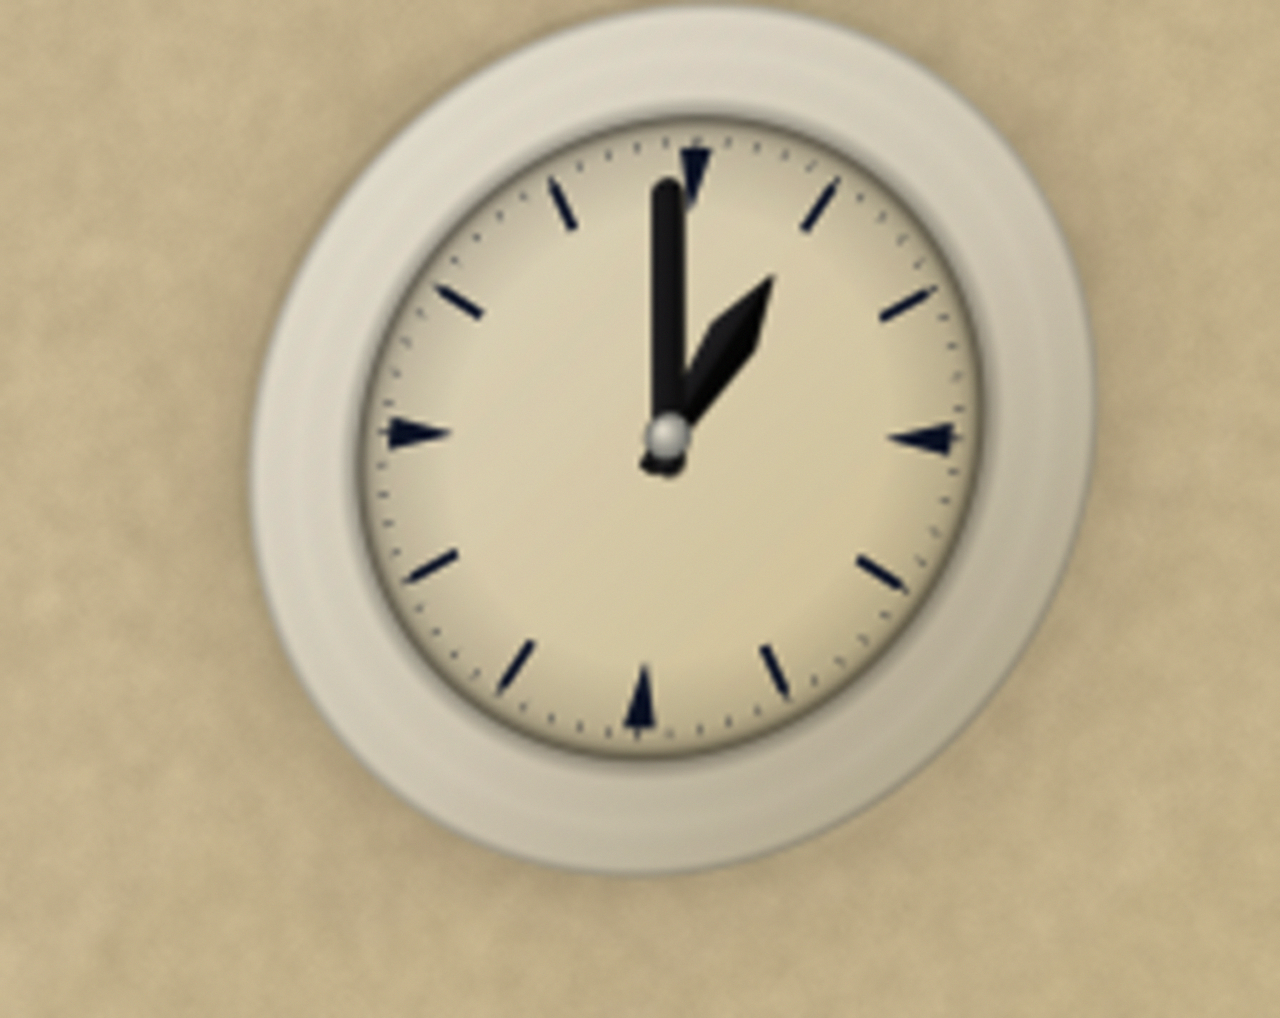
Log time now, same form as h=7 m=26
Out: h=12 m=59
